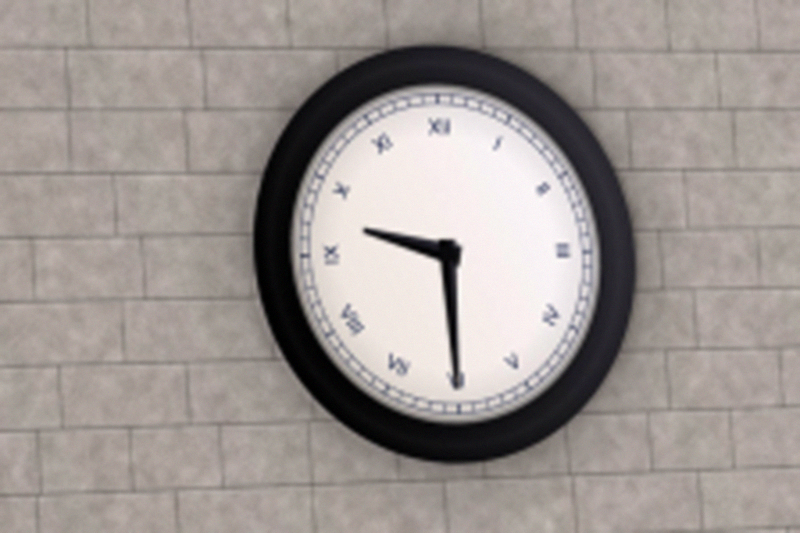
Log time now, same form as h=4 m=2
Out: h=9 m=30
